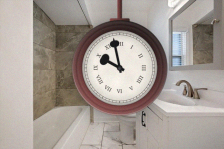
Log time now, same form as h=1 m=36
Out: h=9 m=58
